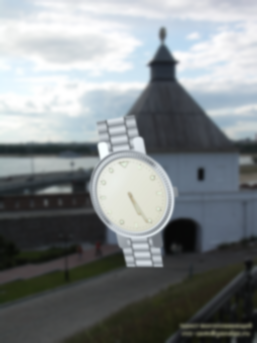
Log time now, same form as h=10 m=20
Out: h=5 m=26
